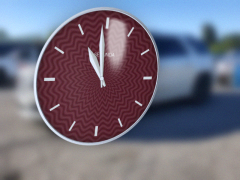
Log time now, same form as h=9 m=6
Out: h=10 m=59
